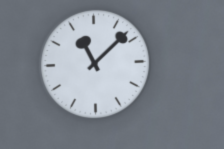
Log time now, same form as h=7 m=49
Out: h=11 m=8
